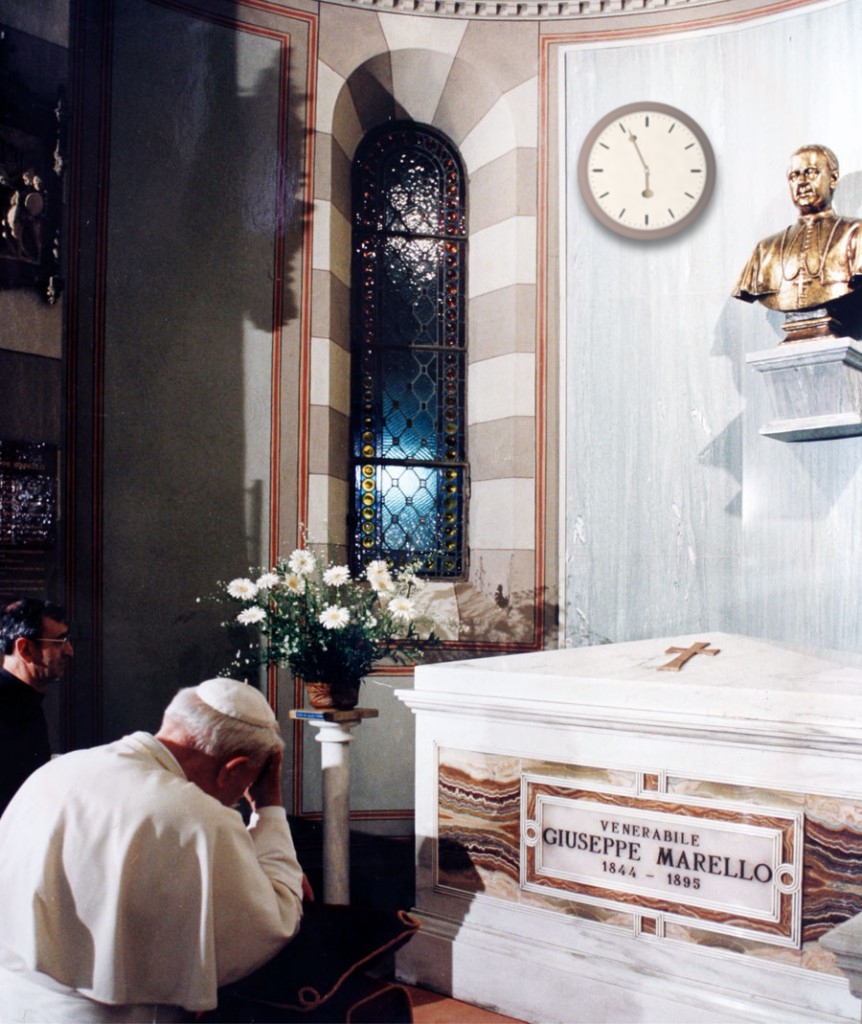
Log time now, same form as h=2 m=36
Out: h=5 m=56
